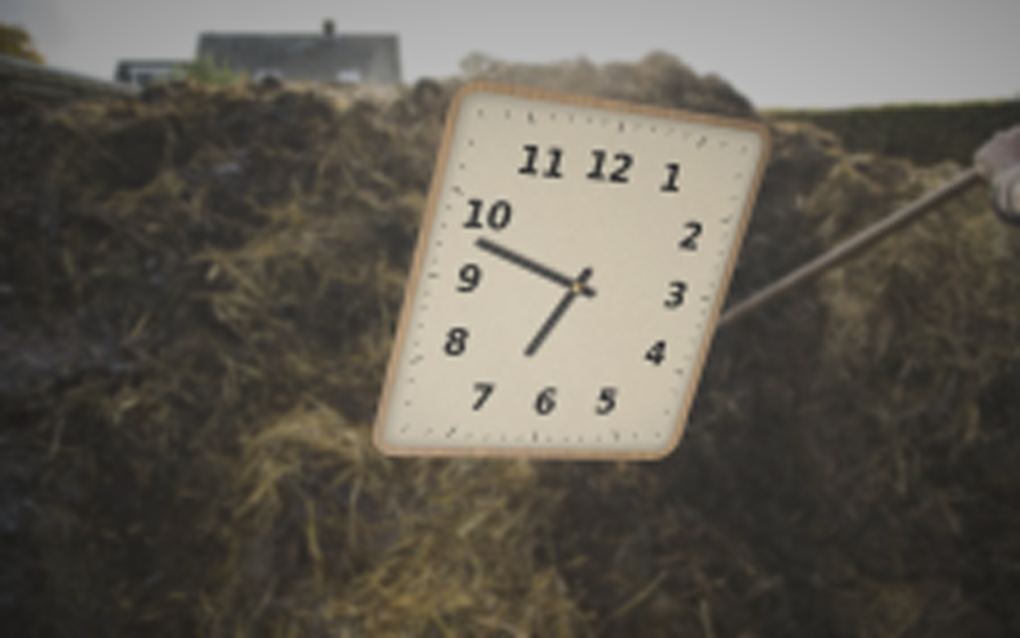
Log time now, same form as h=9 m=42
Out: h=6 m=48
